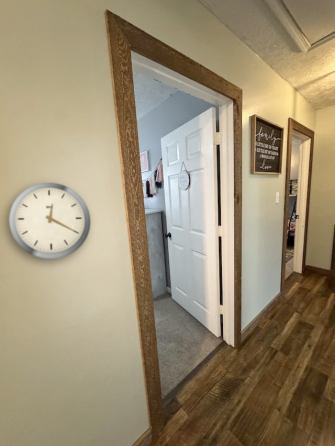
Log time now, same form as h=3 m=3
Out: h=12 m=20
